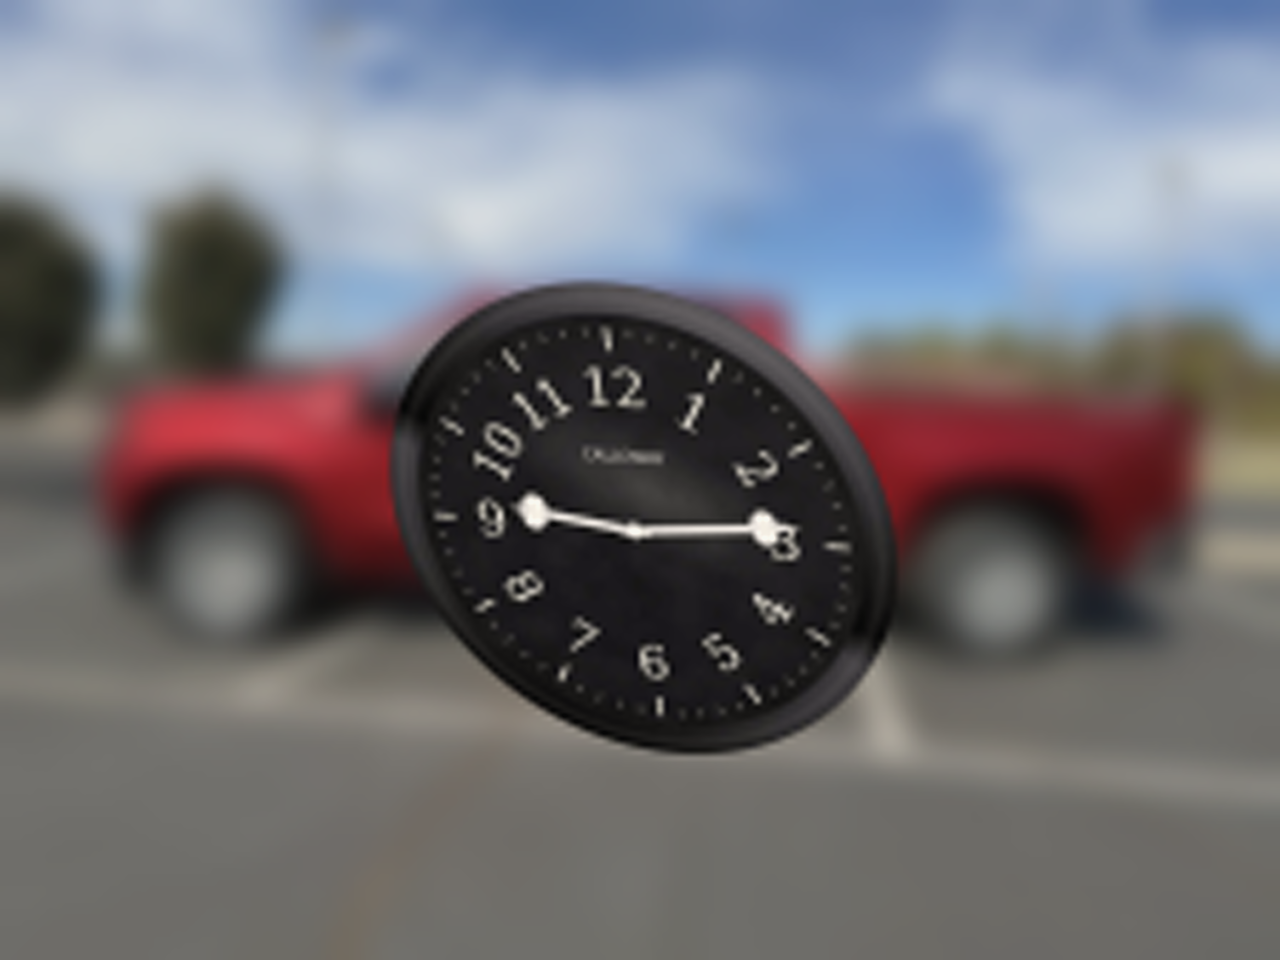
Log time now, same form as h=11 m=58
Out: h=9 m=14
